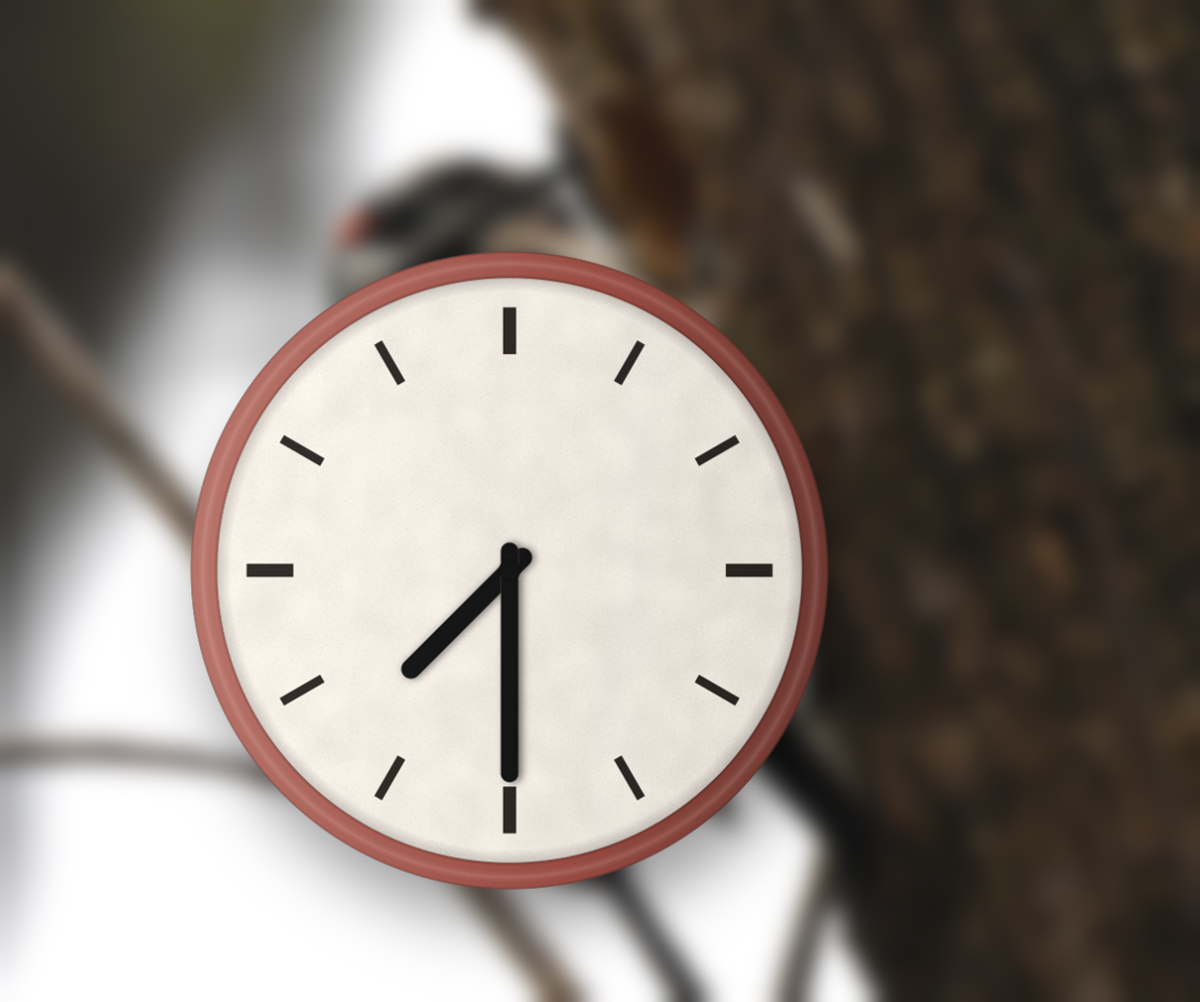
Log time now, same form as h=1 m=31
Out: h=7 m=30
